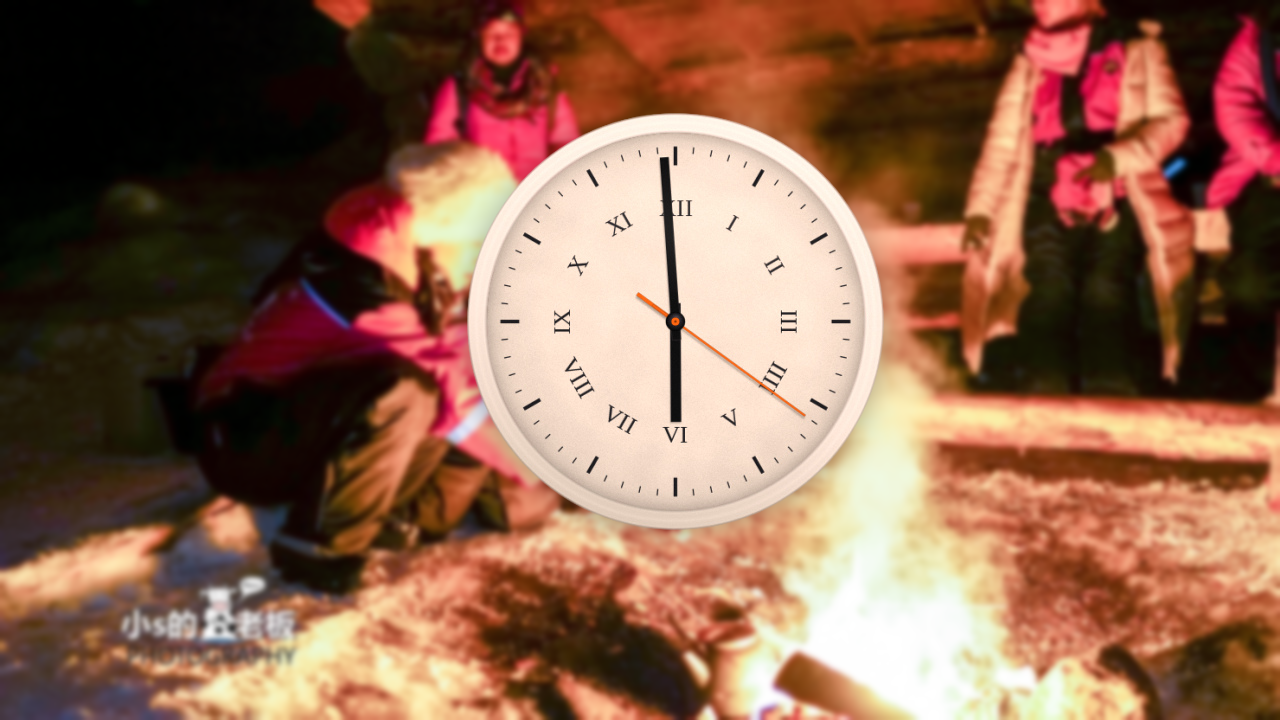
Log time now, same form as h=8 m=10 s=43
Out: h=5 m=59 s=21
